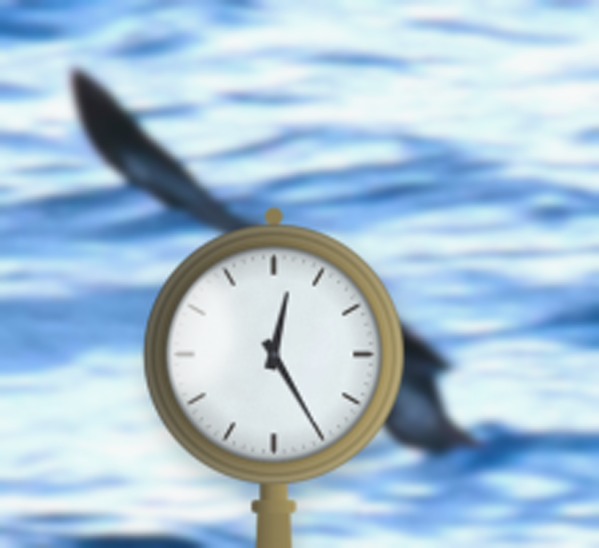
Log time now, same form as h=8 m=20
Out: h=12 m=25
